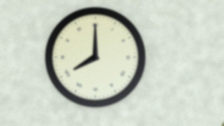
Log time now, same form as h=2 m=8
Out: h=8 m=0
